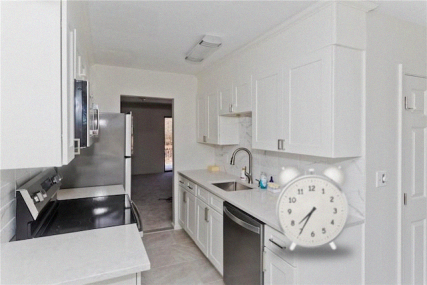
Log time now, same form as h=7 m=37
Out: h=7 m=35
